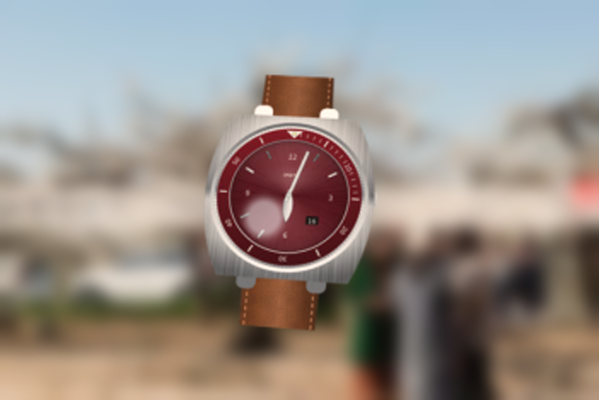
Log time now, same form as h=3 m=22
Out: h=6 m=3
